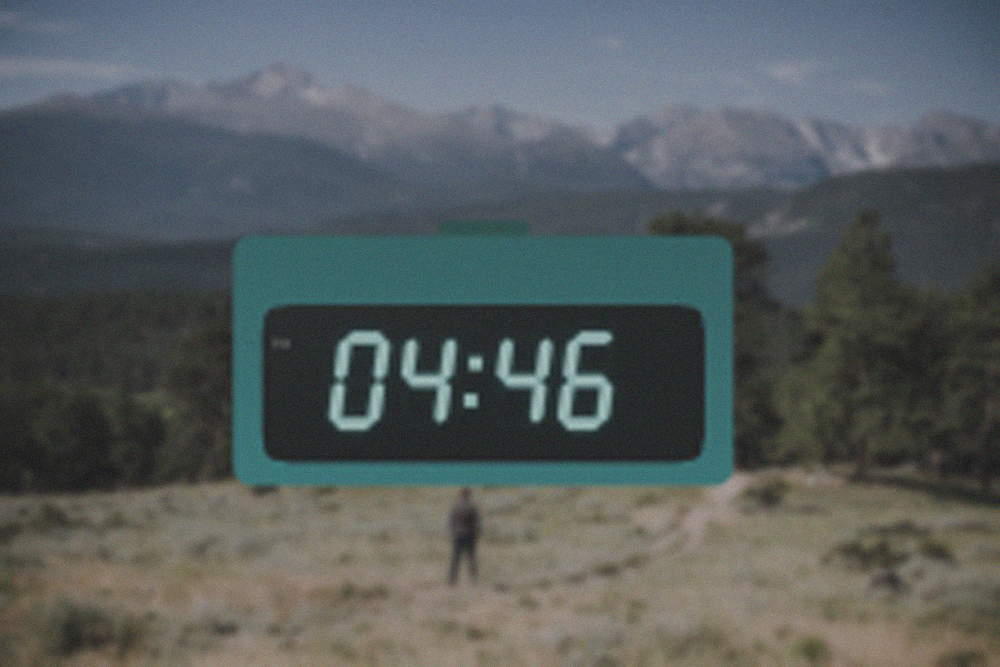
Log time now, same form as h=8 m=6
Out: h=4 m=46
